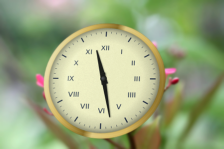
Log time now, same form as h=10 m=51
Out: h=11 m=28
